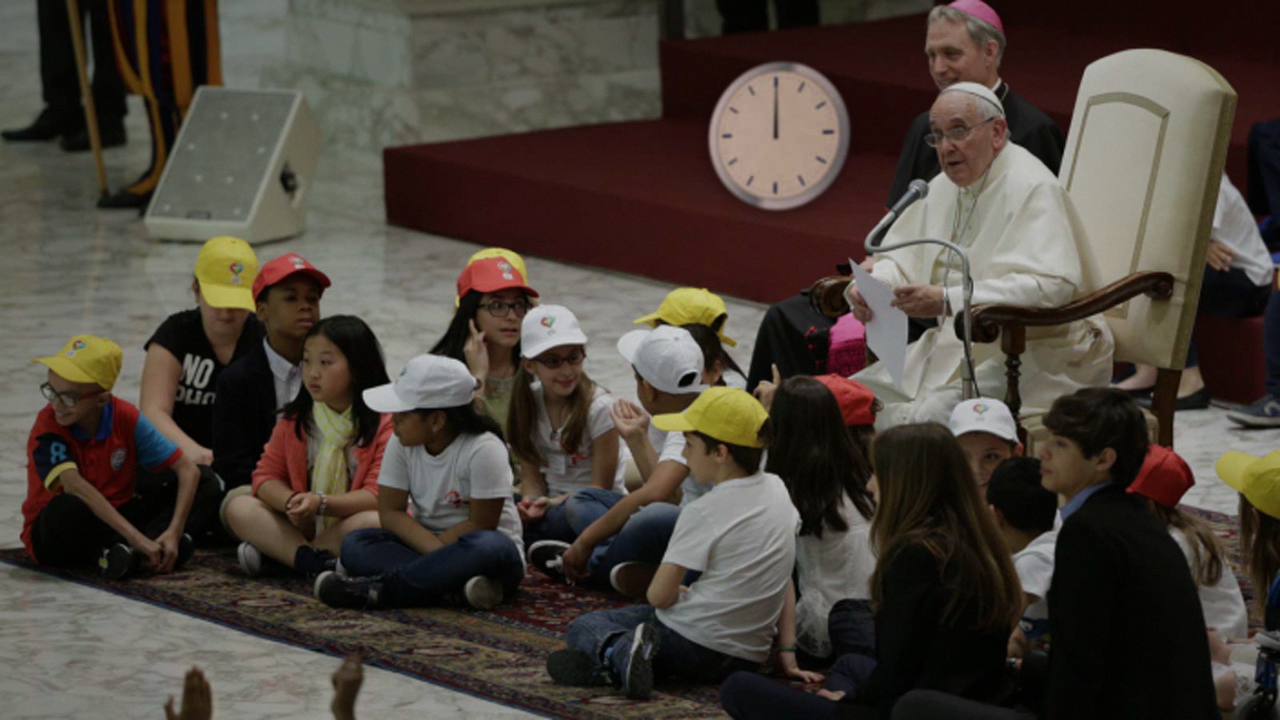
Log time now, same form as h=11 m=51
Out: h=12 m=0
